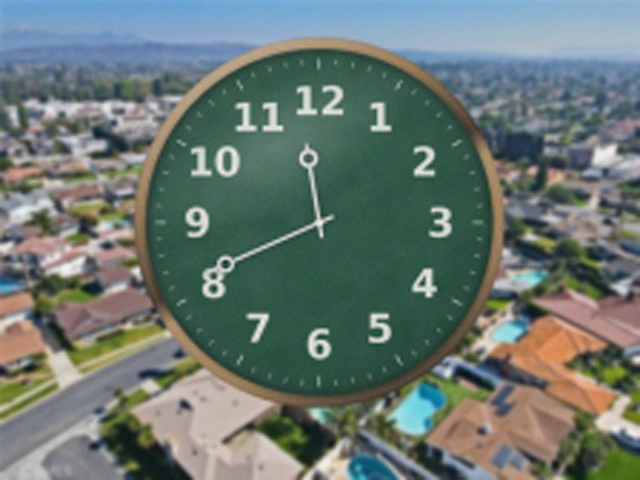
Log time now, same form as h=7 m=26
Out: h=11 m=41
